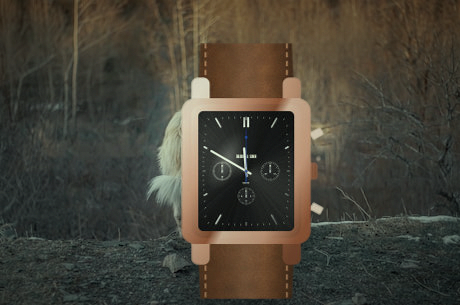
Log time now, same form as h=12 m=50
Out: h=11 m=50
